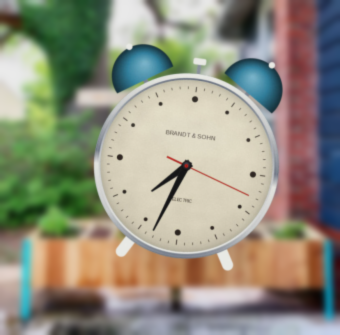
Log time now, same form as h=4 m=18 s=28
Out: h=7 m=33 s=18
